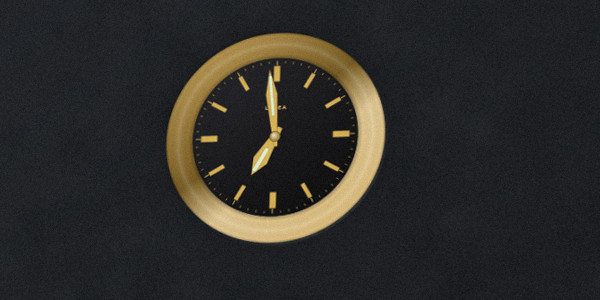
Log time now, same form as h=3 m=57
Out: h=6 m=59
